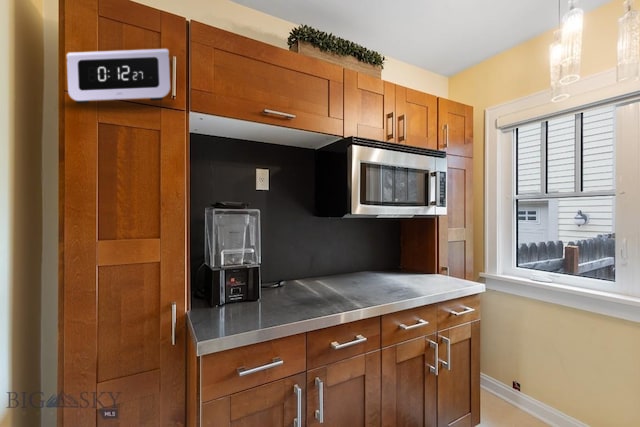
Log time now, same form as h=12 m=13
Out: h=0 m=12
